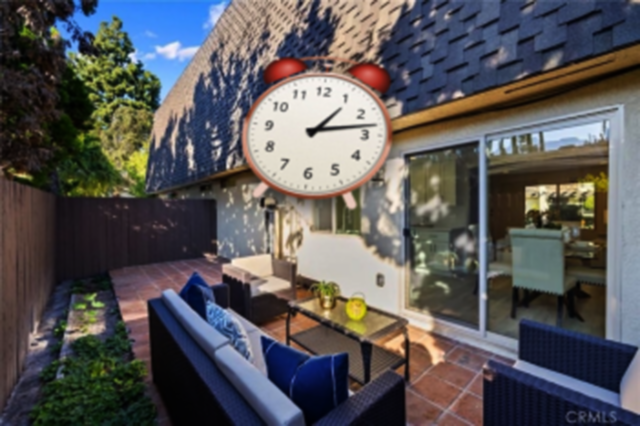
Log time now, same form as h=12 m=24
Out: h=1 m=13
